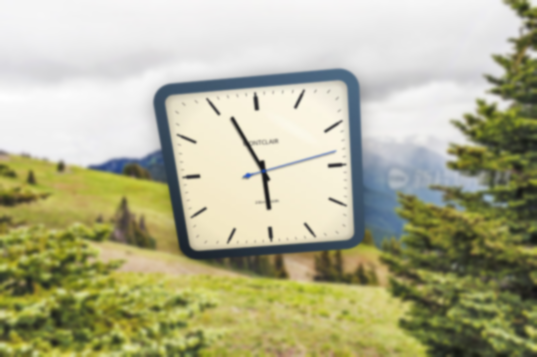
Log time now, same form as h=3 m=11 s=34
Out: h=5 m=56 s=13
